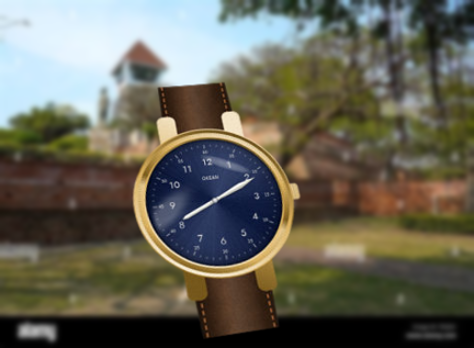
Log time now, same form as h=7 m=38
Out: h=8 m=11
